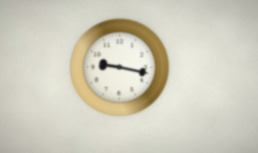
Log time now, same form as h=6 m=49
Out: h=9 m=17
